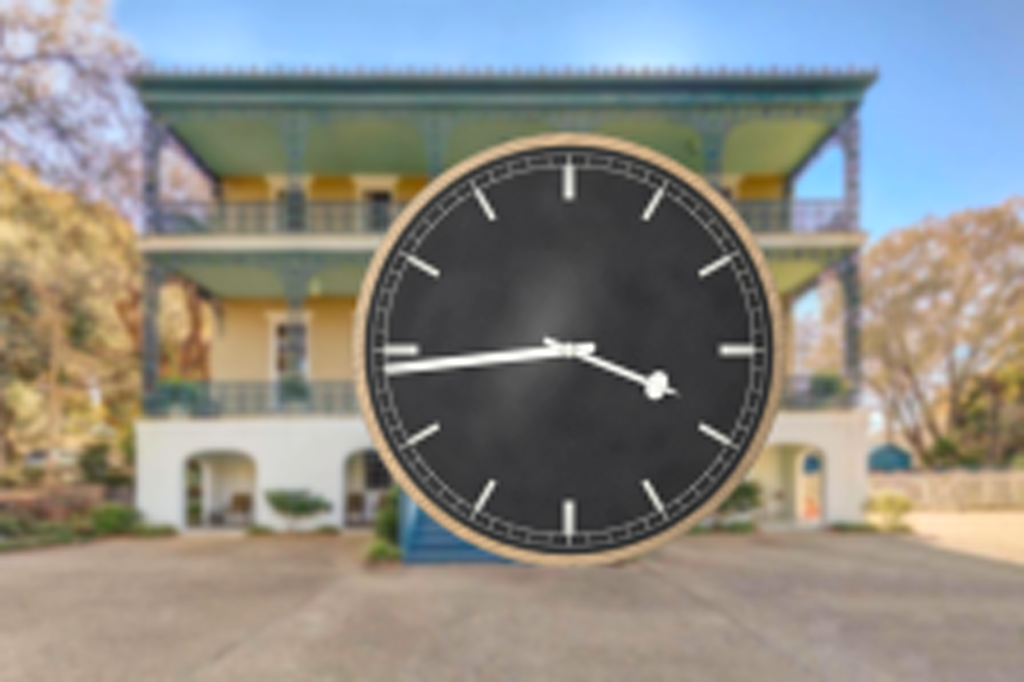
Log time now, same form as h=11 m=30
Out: h=3 m=44
